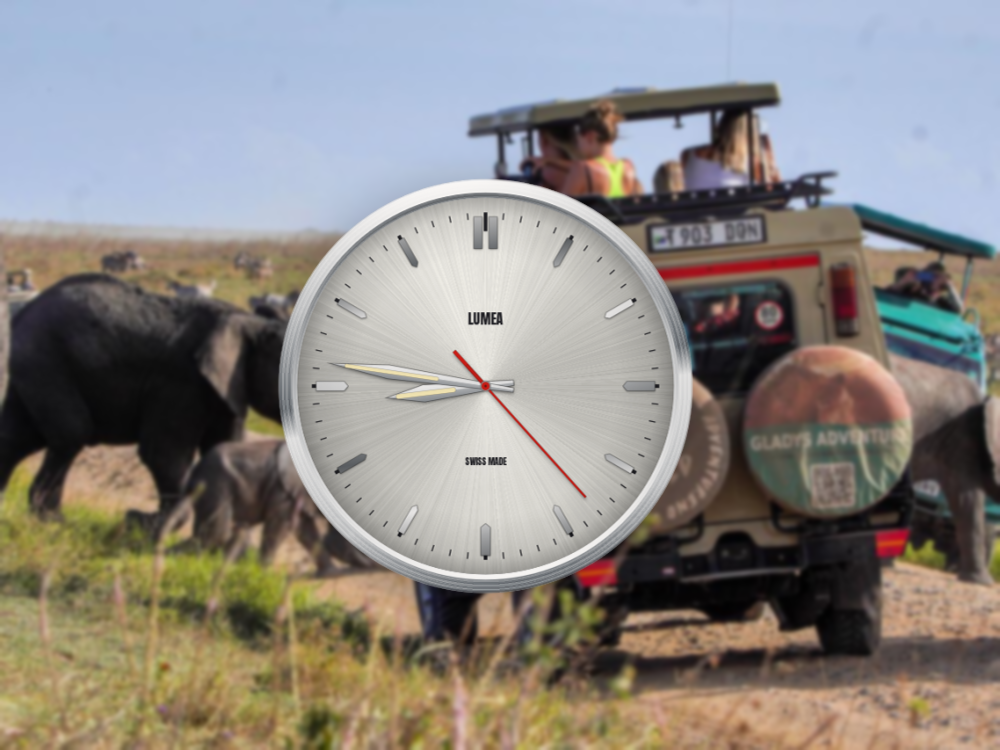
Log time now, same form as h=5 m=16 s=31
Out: h=8 m=46 s=23
